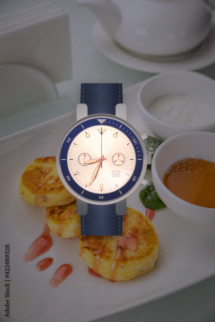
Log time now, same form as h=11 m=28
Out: h=8 m=34
